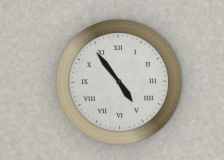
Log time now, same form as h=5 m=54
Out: h=4 m=54
